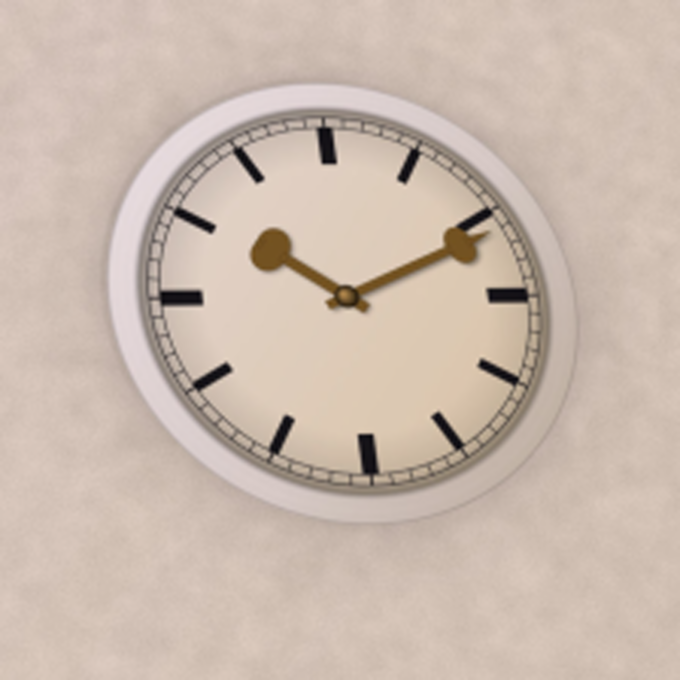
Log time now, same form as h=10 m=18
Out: h=10 m=11
